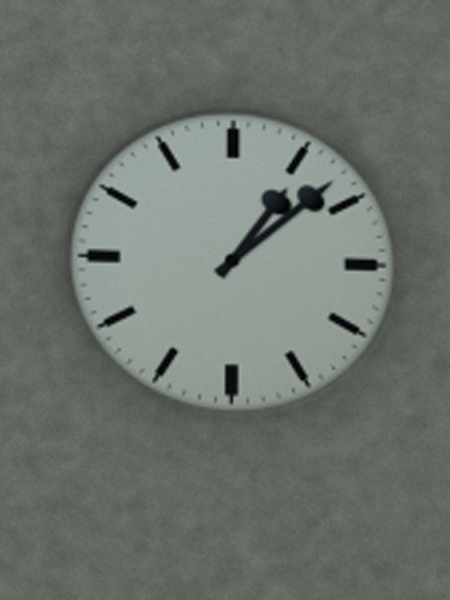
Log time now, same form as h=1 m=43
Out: h=1 m=8
